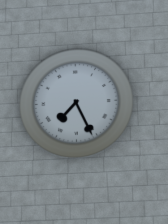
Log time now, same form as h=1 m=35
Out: h=7 m=26
